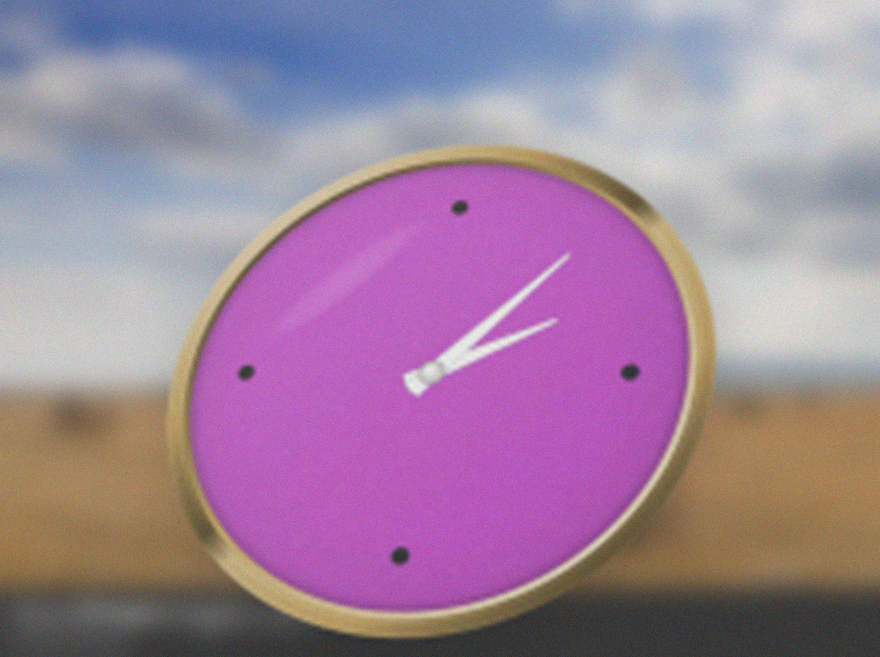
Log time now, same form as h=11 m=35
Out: h=2 m=7
